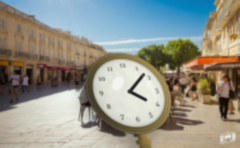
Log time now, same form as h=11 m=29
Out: h=4 m=8
